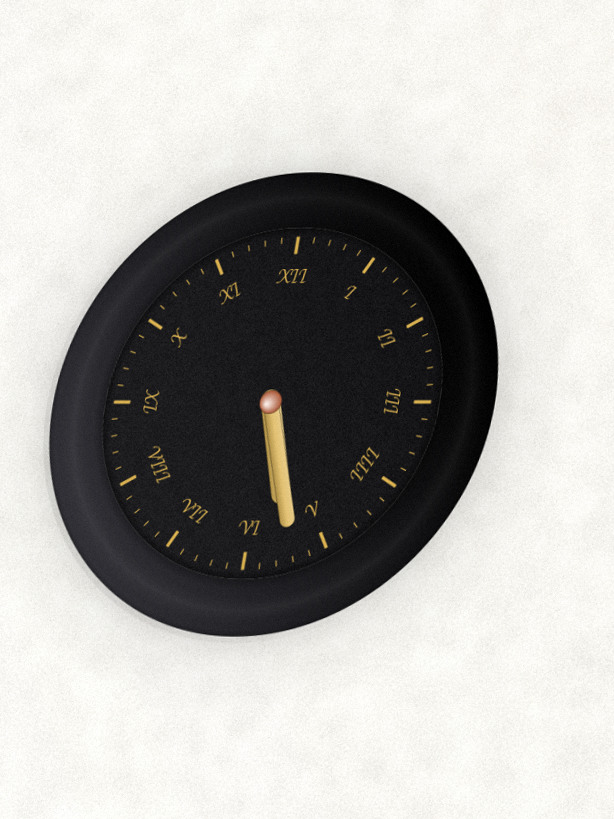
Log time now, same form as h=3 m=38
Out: h=5 m=27
